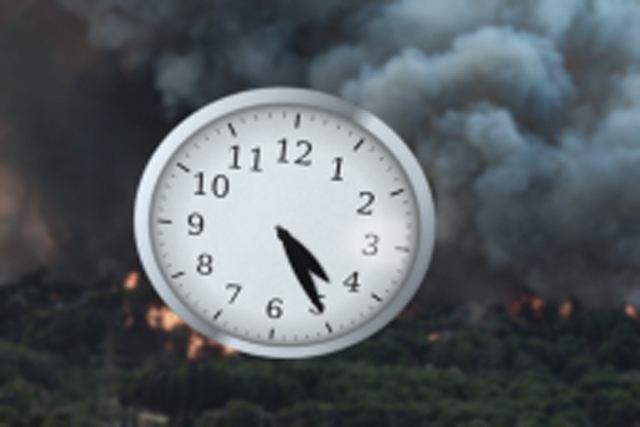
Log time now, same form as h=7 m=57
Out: h=4 m=25
